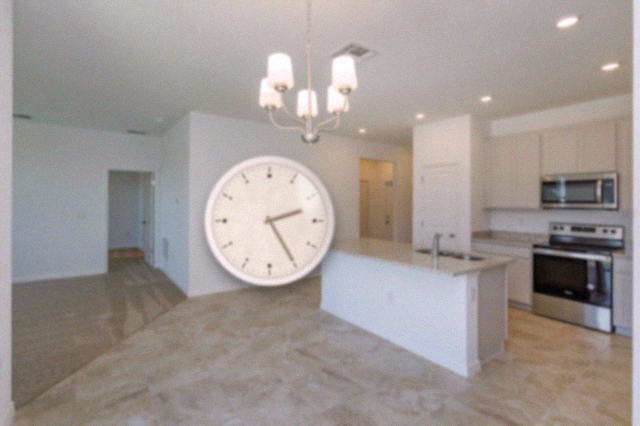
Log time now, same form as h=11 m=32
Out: h=2 m=25
